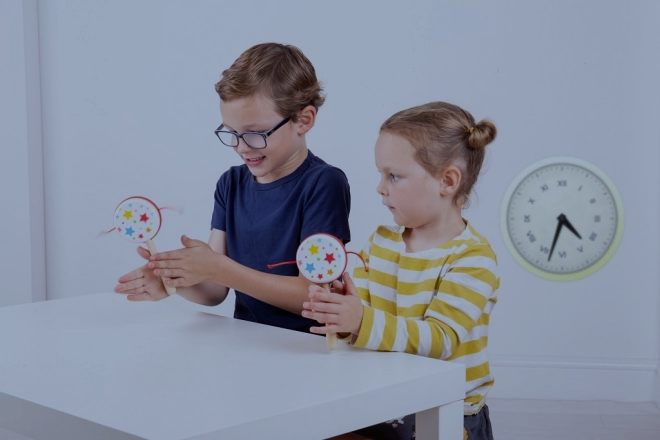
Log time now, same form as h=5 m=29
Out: h=4 m=33
